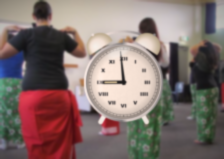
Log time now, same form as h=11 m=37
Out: h=8 m=59
